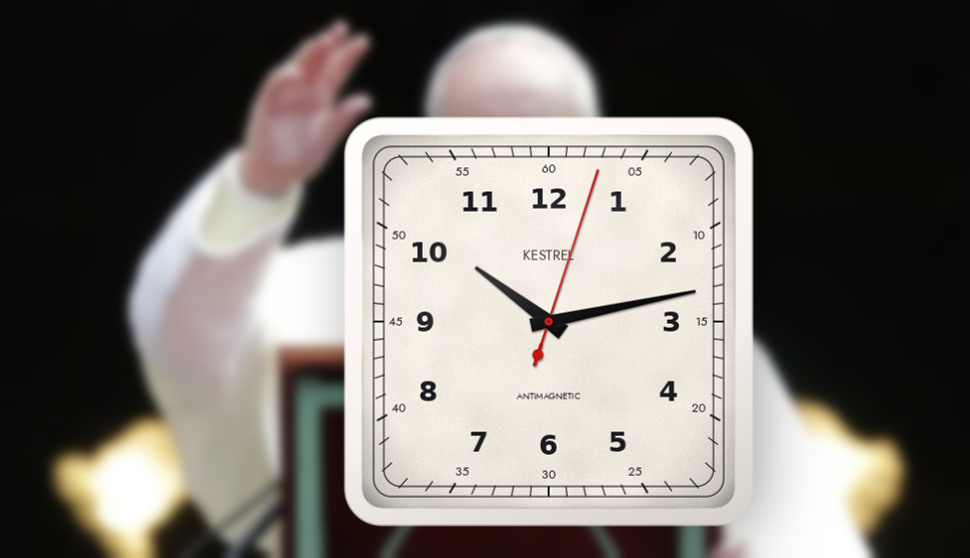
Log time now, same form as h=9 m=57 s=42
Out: h=10 m=13 s=3
